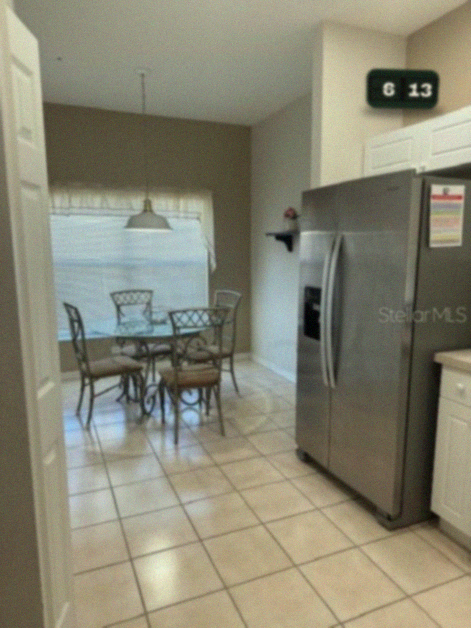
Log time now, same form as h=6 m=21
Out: h=6 m=13
